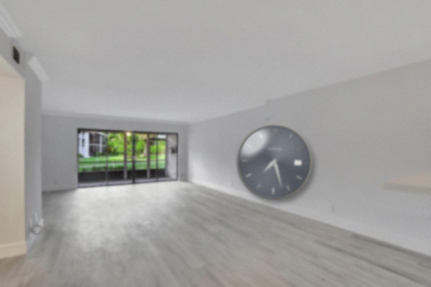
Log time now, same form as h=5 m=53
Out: h=7 m=27
